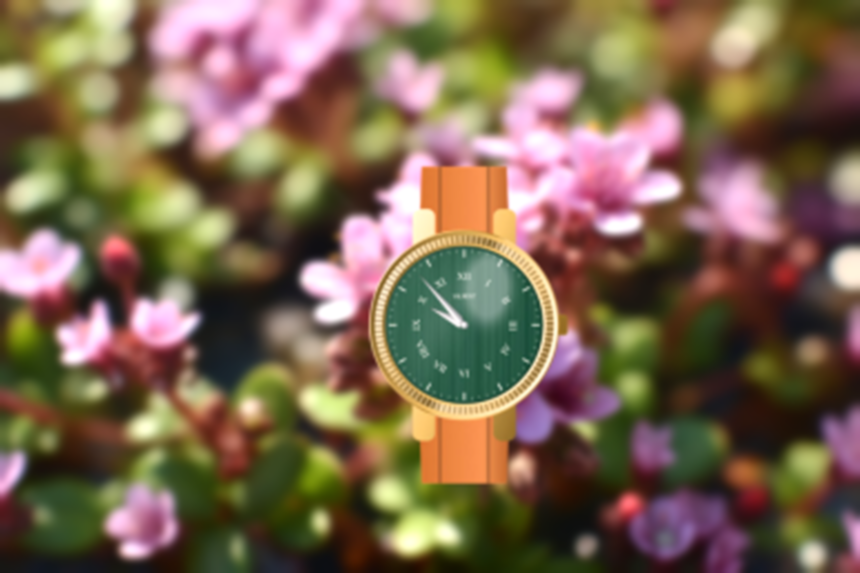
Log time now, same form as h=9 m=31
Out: h=9 m=53
